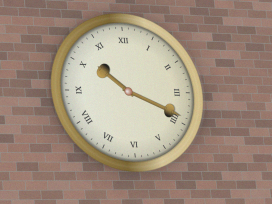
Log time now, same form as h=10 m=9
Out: h=10 m=19
